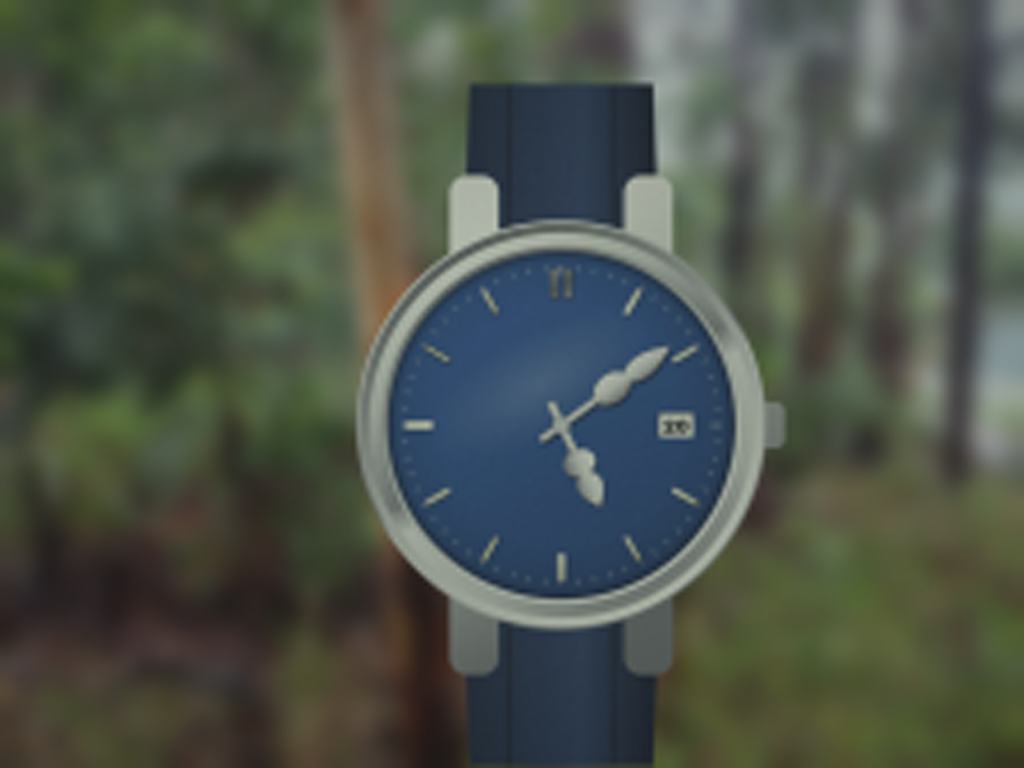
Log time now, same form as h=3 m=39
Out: h=5 m=9
